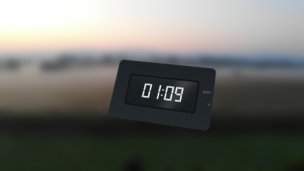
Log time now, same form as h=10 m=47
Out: h=1 m=9
